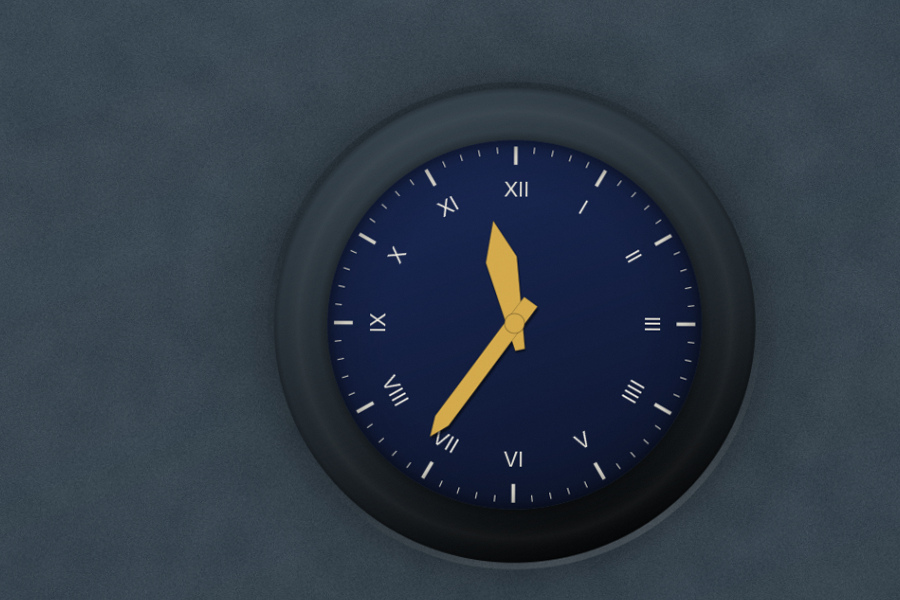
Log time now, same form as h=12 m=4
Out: h=11 m=36
